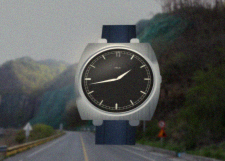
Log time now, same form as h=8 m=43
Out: h=1 m=43
